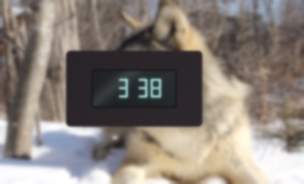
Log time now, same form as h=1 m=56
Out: h=3 m=38
